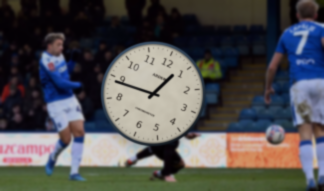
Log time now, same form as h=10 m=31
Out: h=12 m=44
